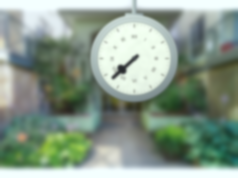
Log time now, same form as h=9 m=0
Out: h=7 m=38
